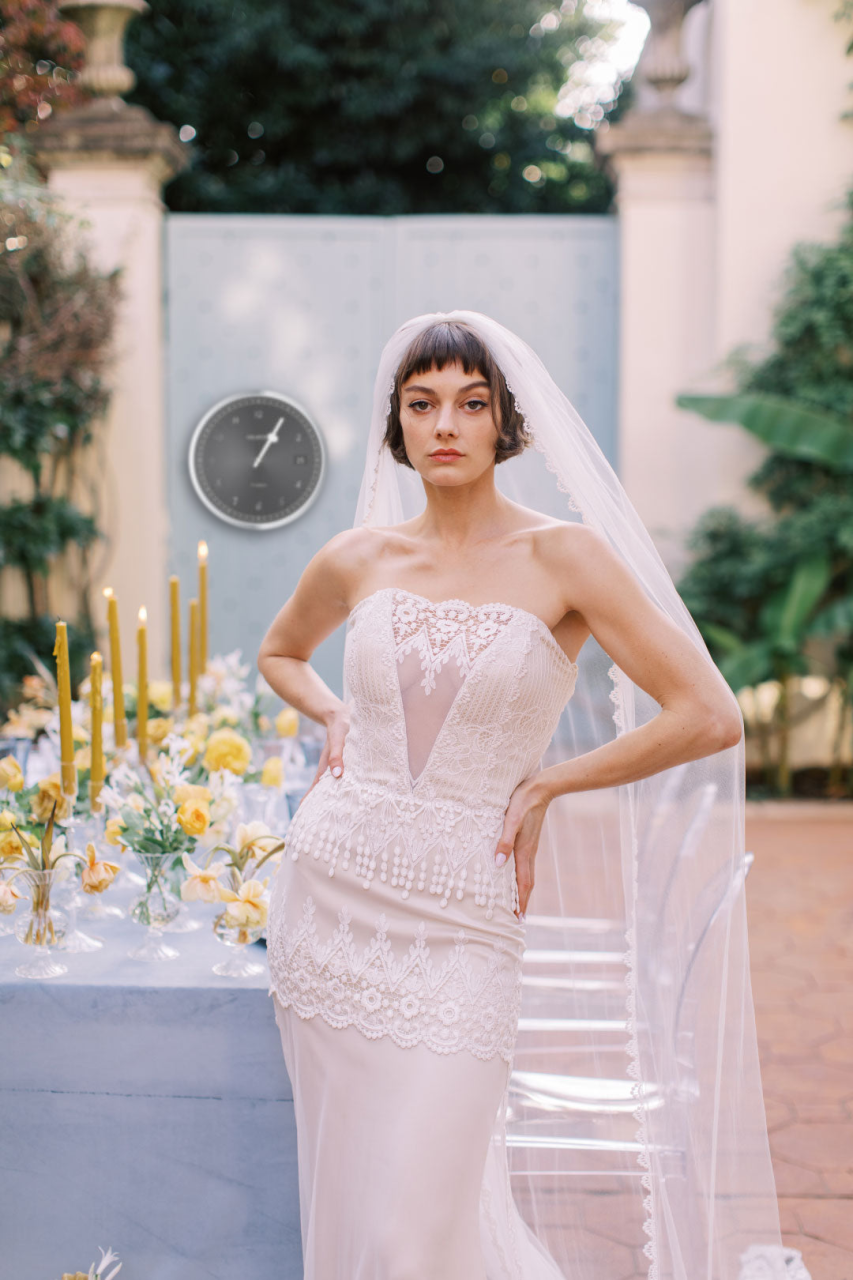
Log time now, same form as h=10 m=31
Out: h=1 m=5
